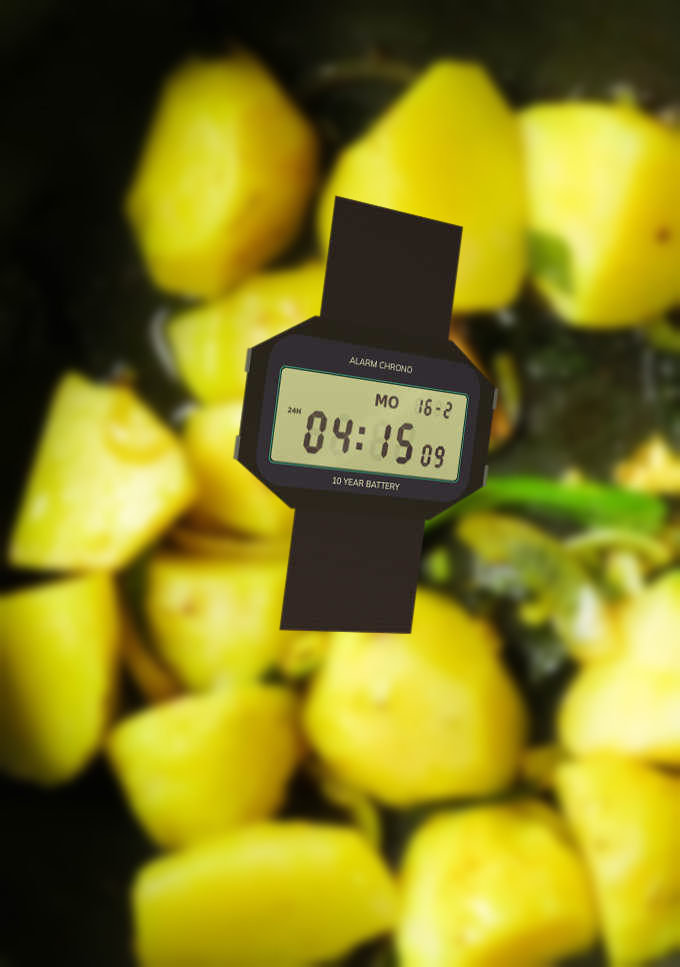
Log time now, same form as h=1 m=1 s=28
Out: h=4 m=15 s=9
